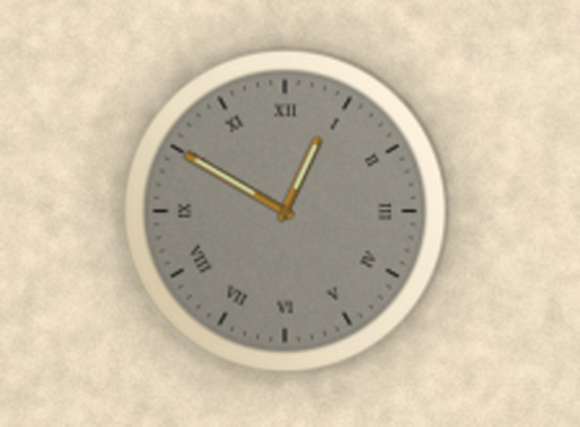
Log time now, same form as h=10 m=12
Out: h=12 m=50
